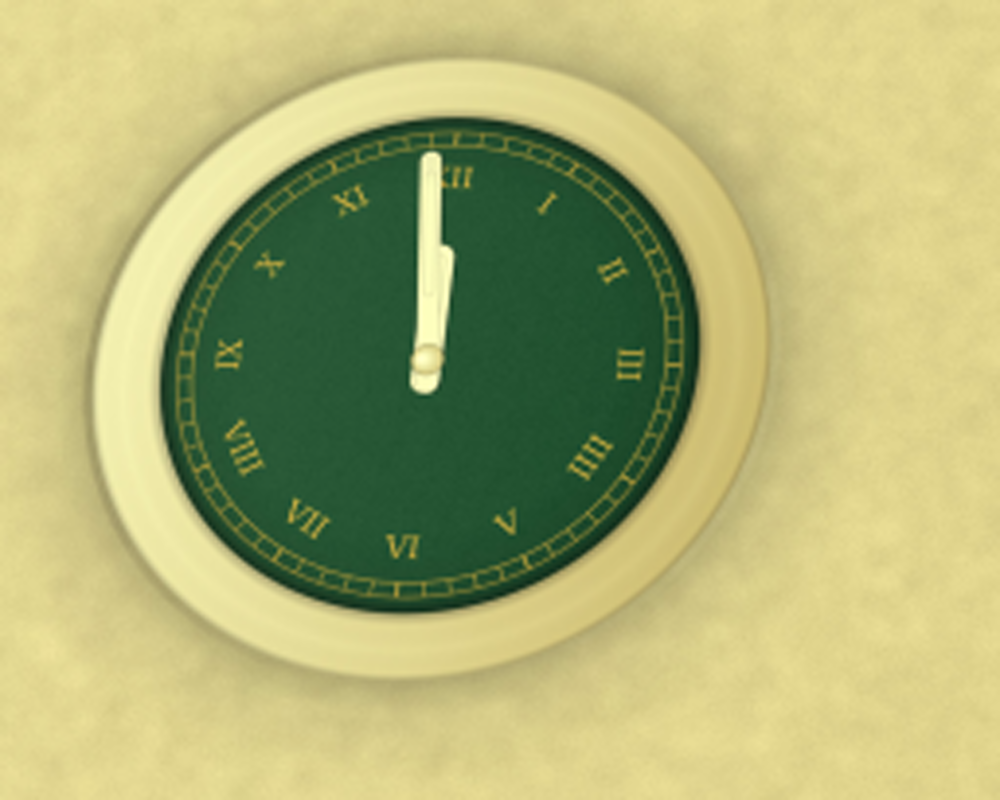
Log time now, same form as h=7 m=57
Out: h=11 m=59
